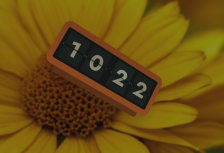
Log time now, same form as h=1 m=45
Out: h=10 m=22
